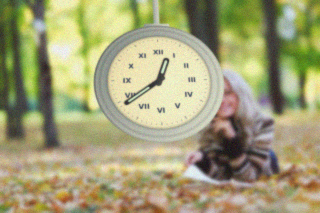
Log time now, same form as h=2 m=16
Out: h=12 m=39
